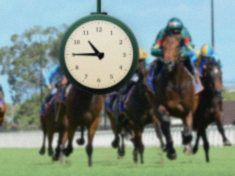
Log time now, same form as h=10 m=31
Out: h=10 m=45
